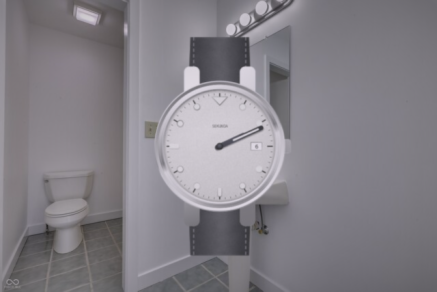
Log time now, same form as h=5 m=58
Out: h=2 m=11
